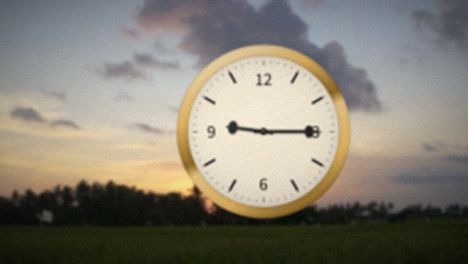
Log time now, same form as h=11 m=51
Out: h=9 m=15
